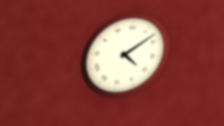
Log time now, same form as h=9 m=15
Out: h=4 m=8
